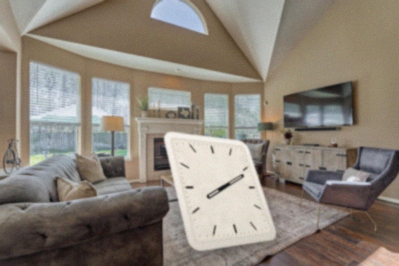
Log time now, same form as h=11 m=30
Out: h=8 m=11
